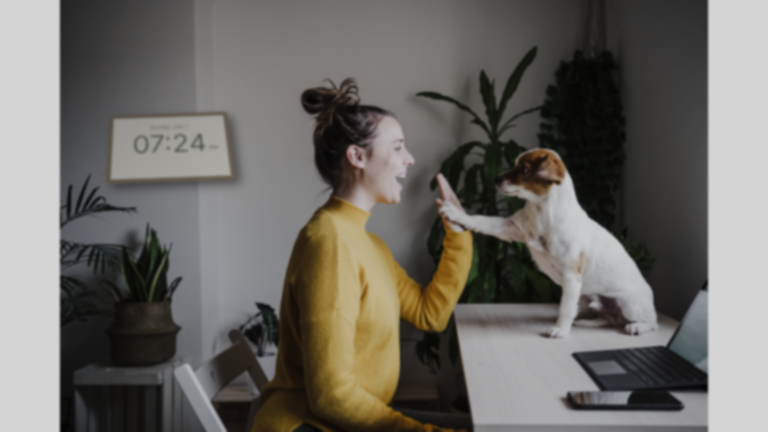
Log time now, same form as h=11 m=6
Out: h=7 m=24
